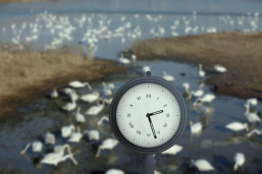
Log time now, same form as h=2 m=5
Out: h=2 m=27
